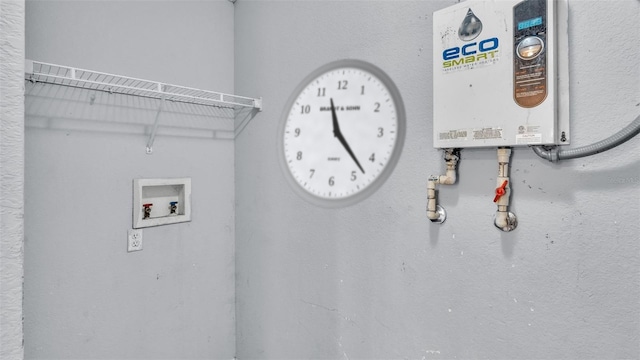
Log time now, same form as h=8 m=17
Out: h=11 m=23
